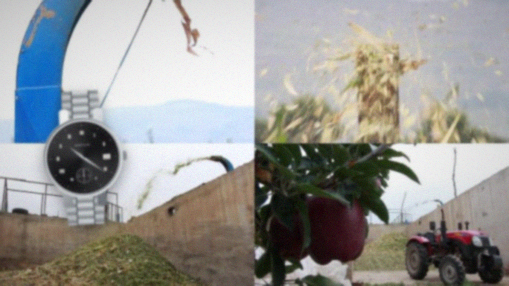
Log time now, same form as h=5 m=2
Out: h=10 m=21
